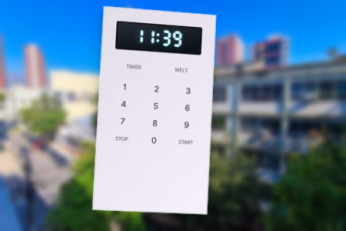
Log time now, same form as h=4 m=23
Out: h=11 m=39
